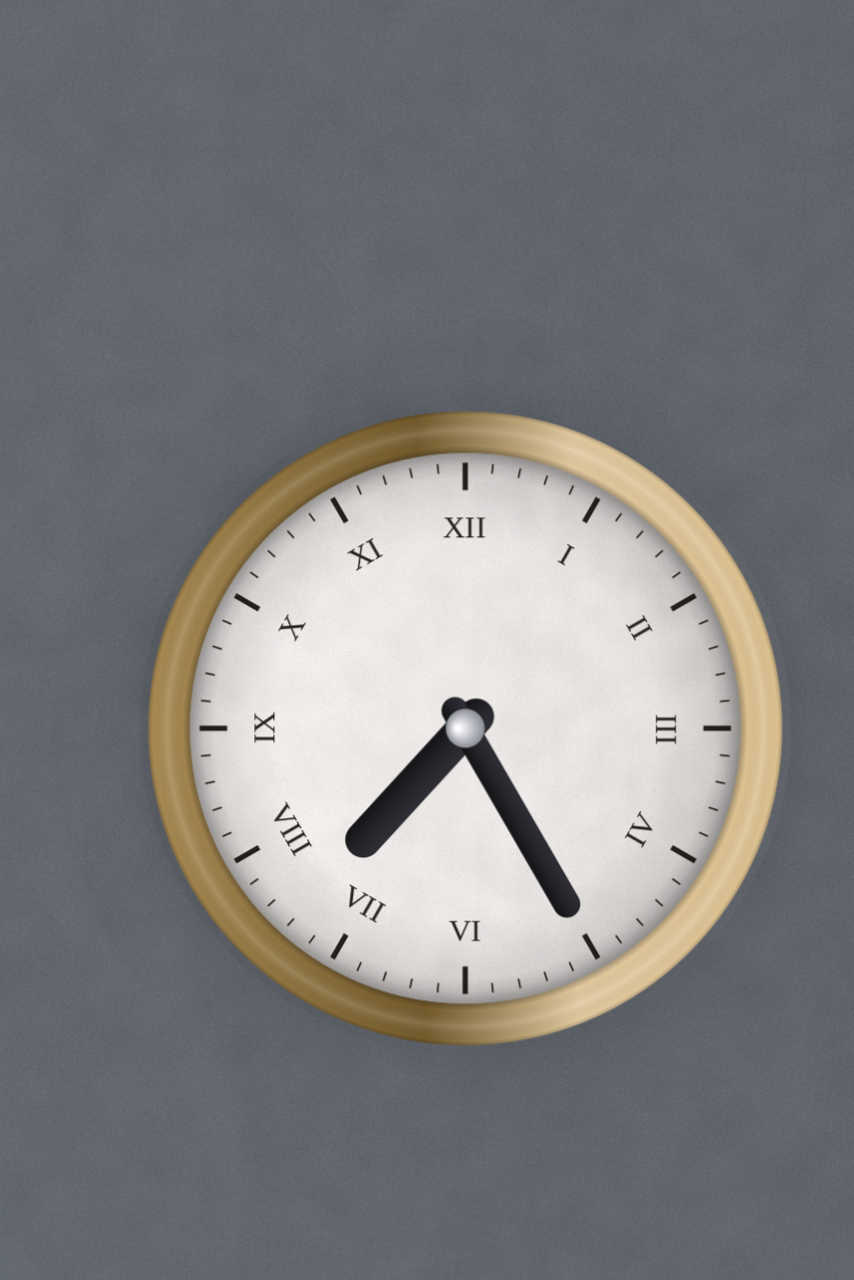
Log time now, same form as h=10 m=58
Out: h=7 m=25
